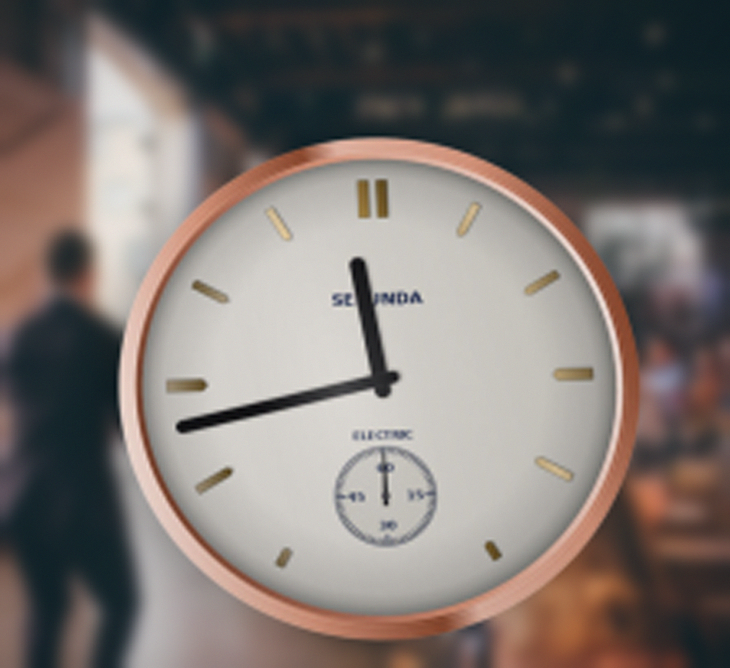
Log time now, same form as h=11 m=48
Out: h=11 m=43
